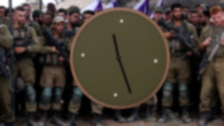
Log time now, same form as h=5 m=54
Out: h=11 m=26
